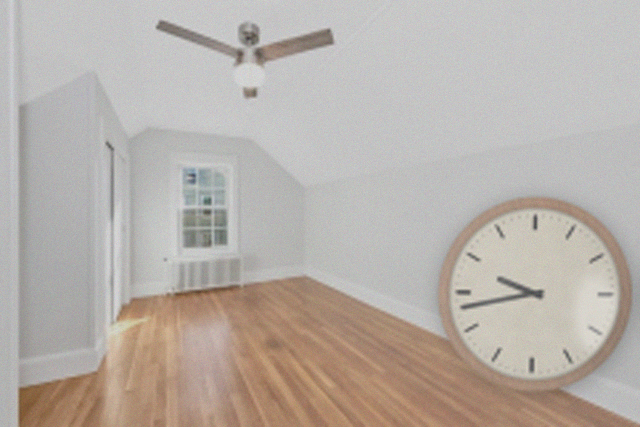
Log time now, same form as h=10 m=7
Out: h=9 m=43
